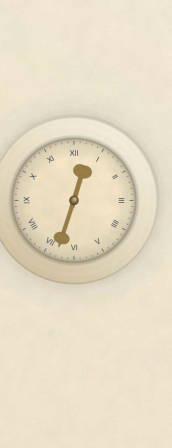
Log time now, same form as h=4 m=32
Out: h=12 m=33
